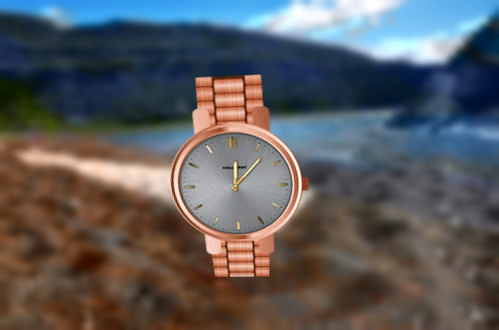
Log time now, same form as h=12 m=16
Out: h=12 m=7
